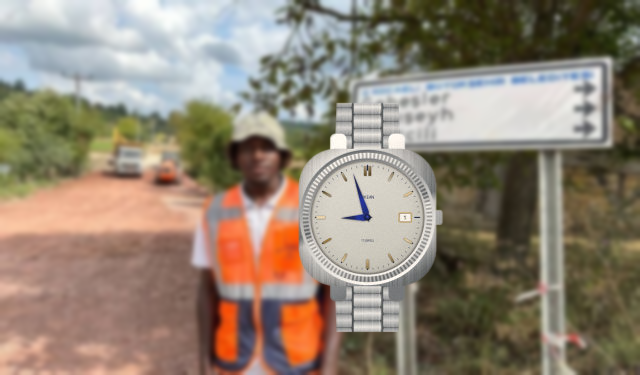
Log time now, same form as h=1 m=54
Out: h=8 m=57
